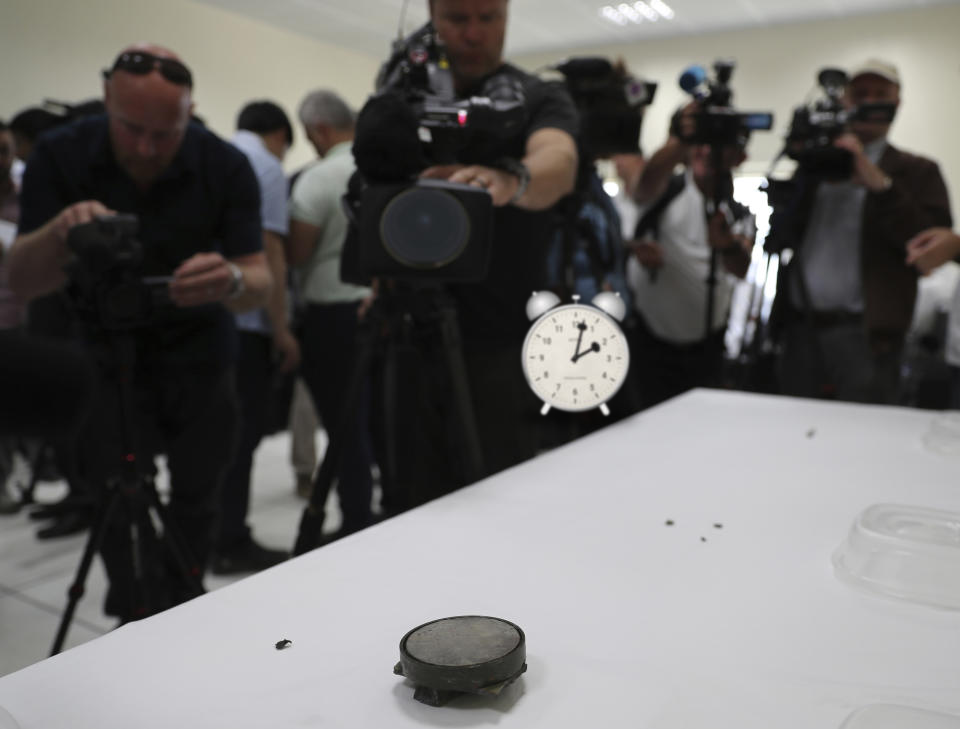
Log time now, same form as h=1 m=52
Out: h=2 m=2
